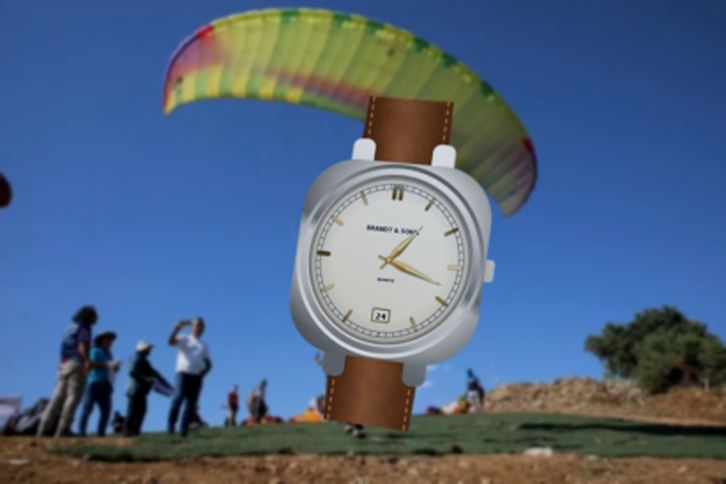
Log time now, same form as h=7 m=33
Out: h=1 m=18
